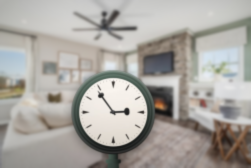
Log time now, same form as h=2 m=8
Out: h=2 m=54
